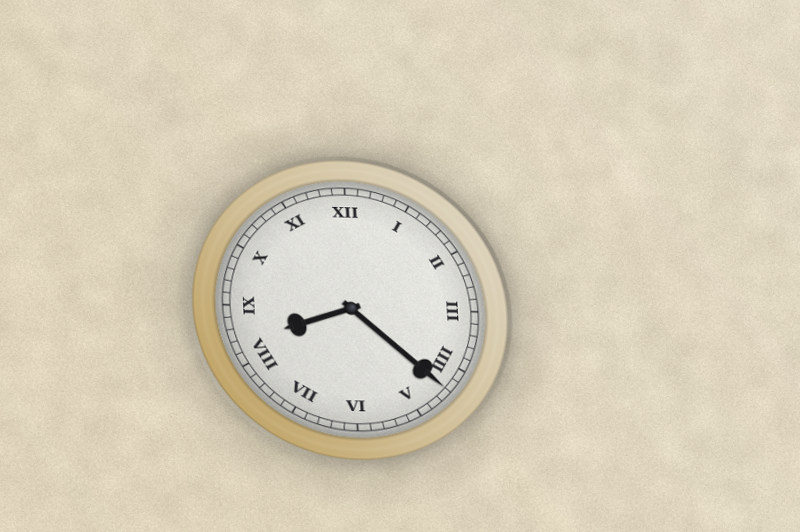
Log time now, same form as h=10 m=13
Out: h=8 m=22
